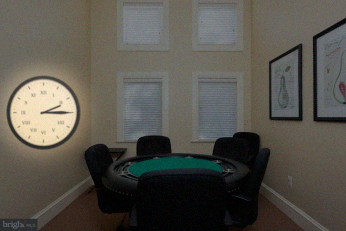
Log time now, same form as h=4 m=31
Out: h=2 m=15
